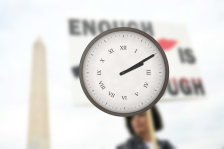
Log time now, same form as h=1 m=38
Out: h=2 m=10
